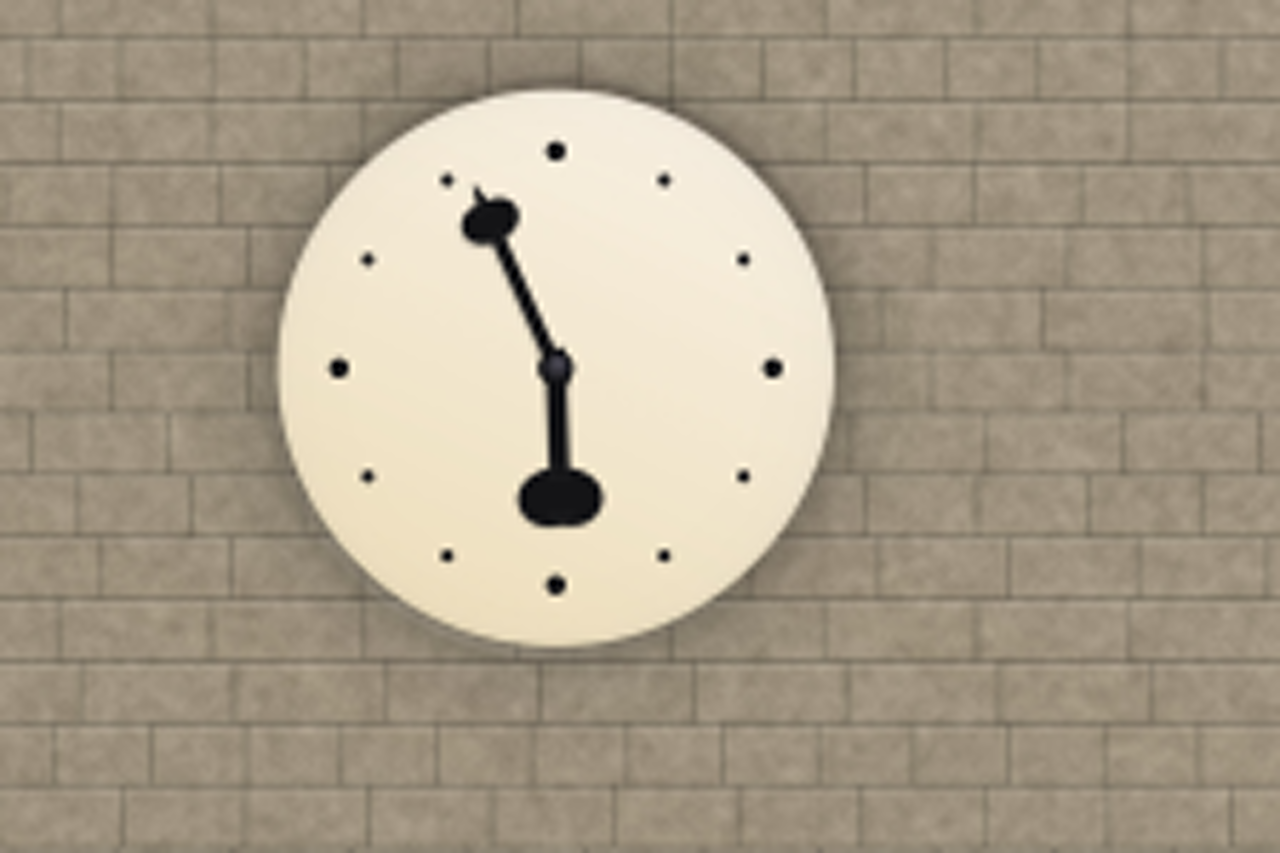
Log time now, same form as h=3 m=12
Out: h=5 m=56
